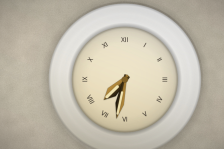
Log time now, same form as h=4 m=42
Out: h=7 m=32
